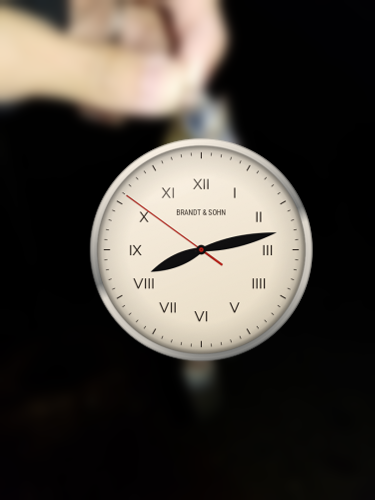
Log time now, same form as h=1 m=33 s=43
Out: h=8 m=12 s=51
